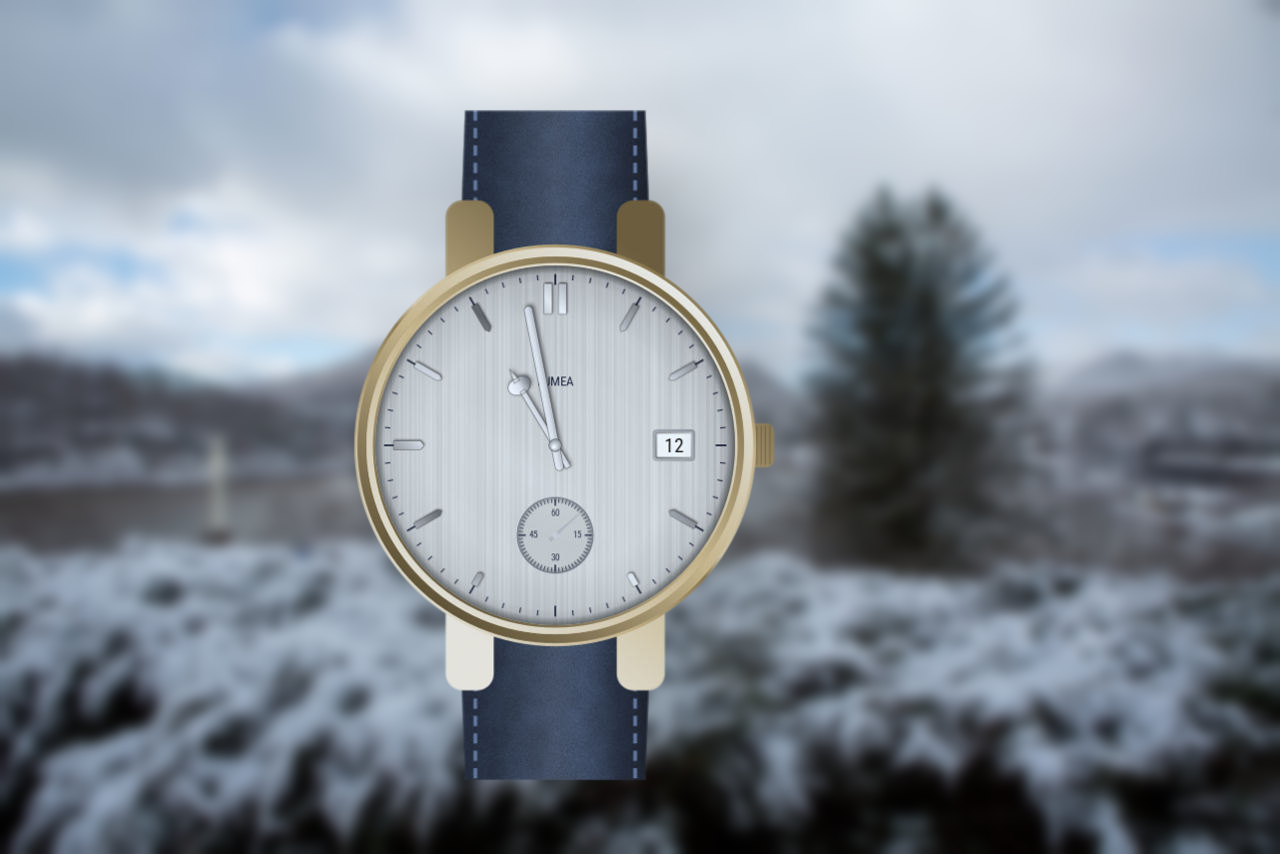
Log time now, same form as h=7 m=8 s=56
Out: h=10 m=58 s=8
